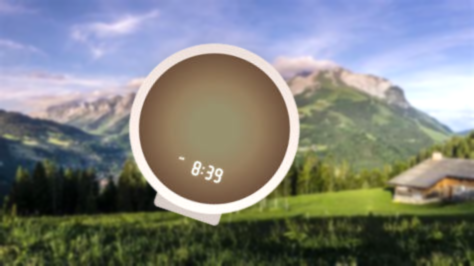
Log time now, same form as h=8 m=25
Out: h=8 m=39
